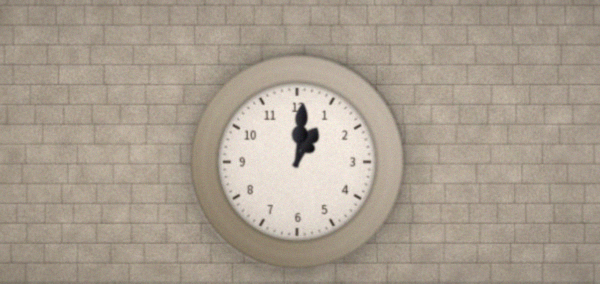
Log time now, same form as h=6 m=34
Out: h=1 m=1
